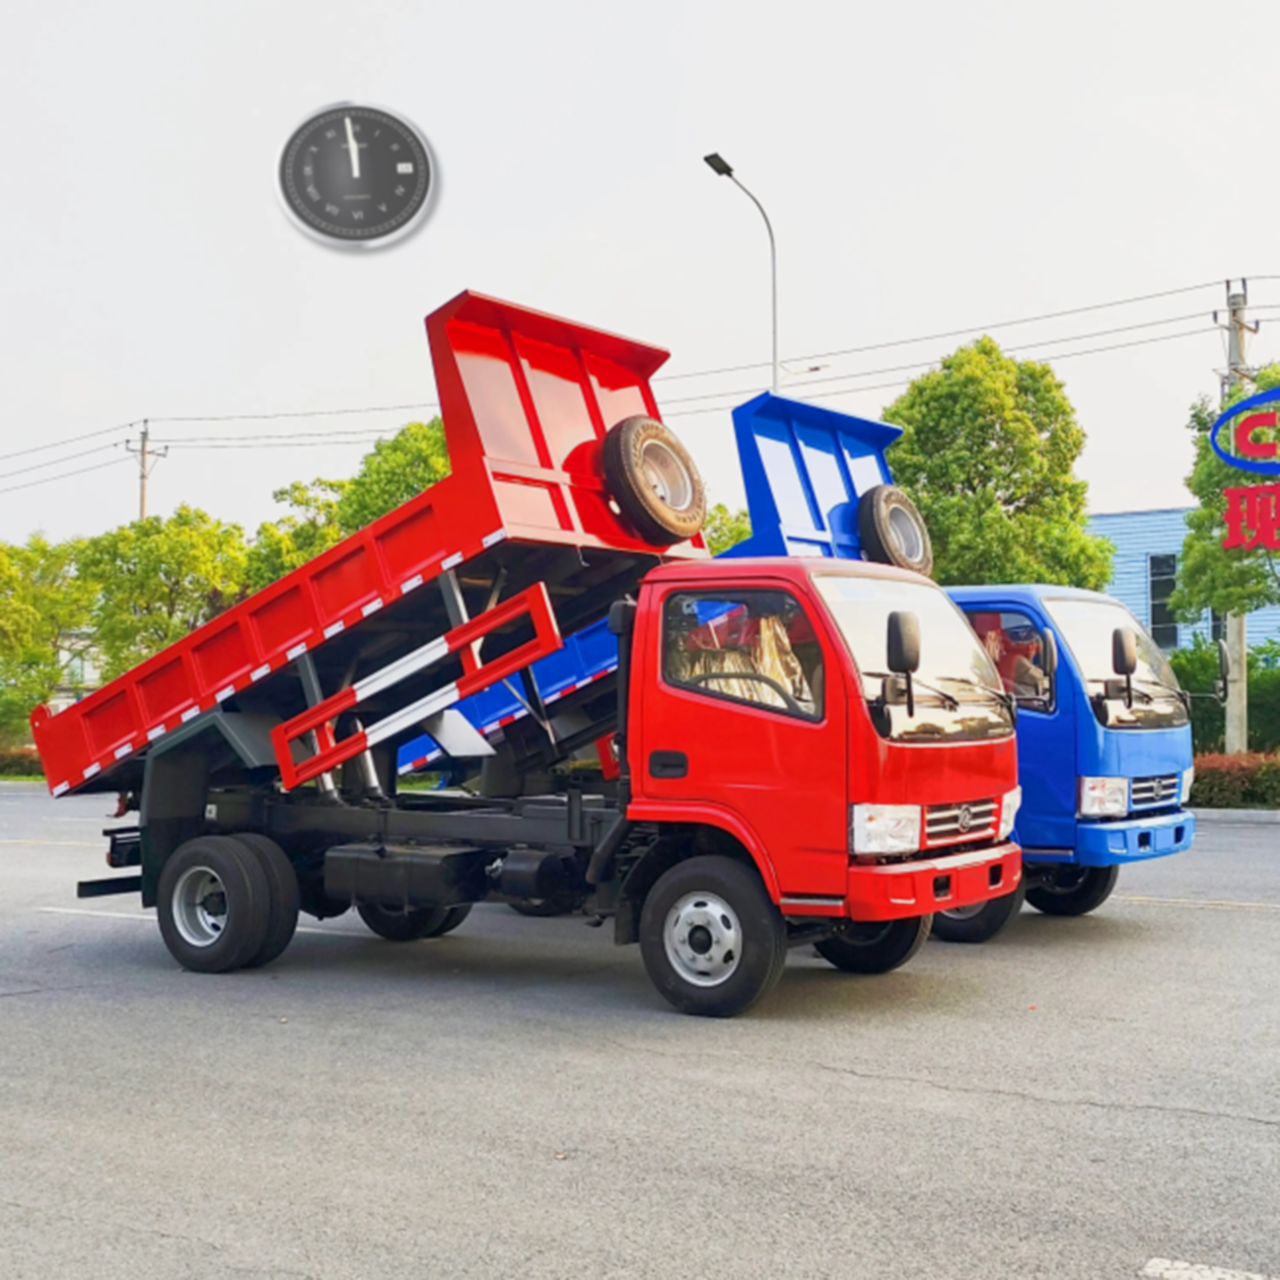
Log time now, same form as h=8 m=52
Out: h=11 m=59
